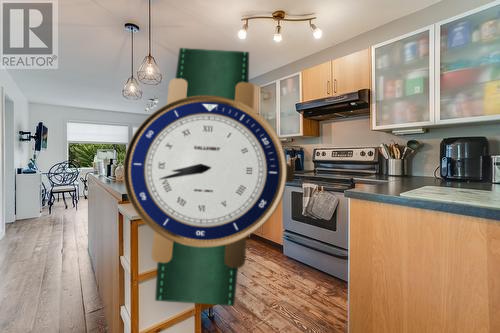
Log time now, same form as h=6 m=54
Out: h=8 m=42
